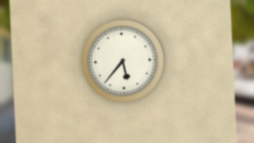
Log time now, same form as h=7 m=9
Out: h=5 m=37
